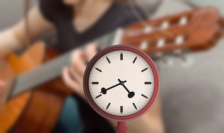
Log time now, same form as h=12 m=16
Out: h=4 m=41
